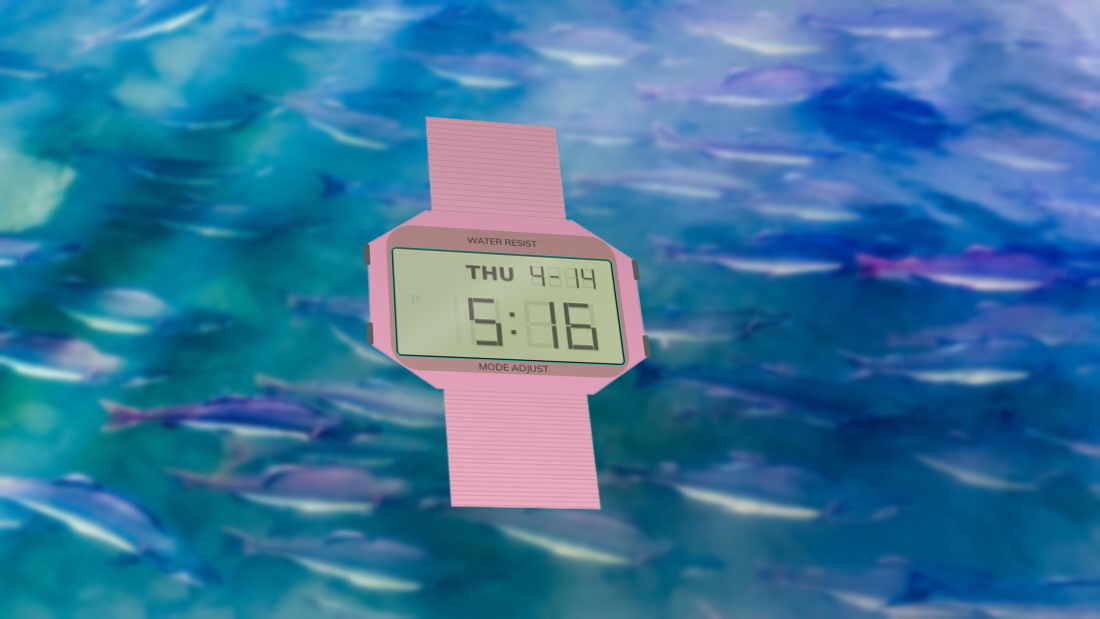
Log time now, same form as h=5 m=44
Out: h=5 m=16
